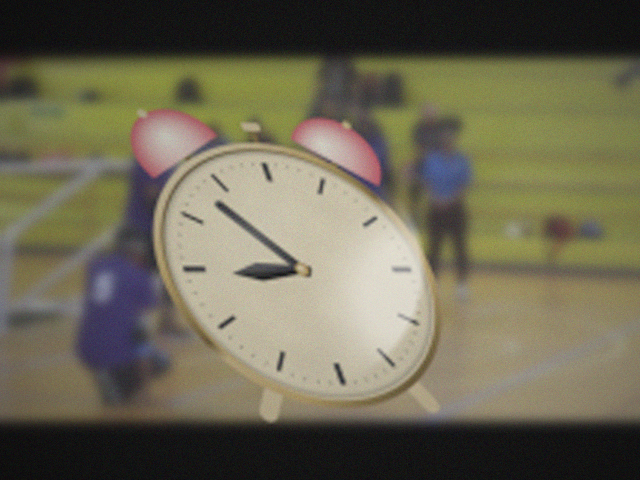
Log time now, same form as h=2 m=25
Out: h=8 m=53
